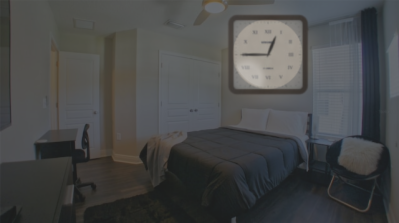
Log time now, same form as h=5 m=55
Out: h=12 m=45
